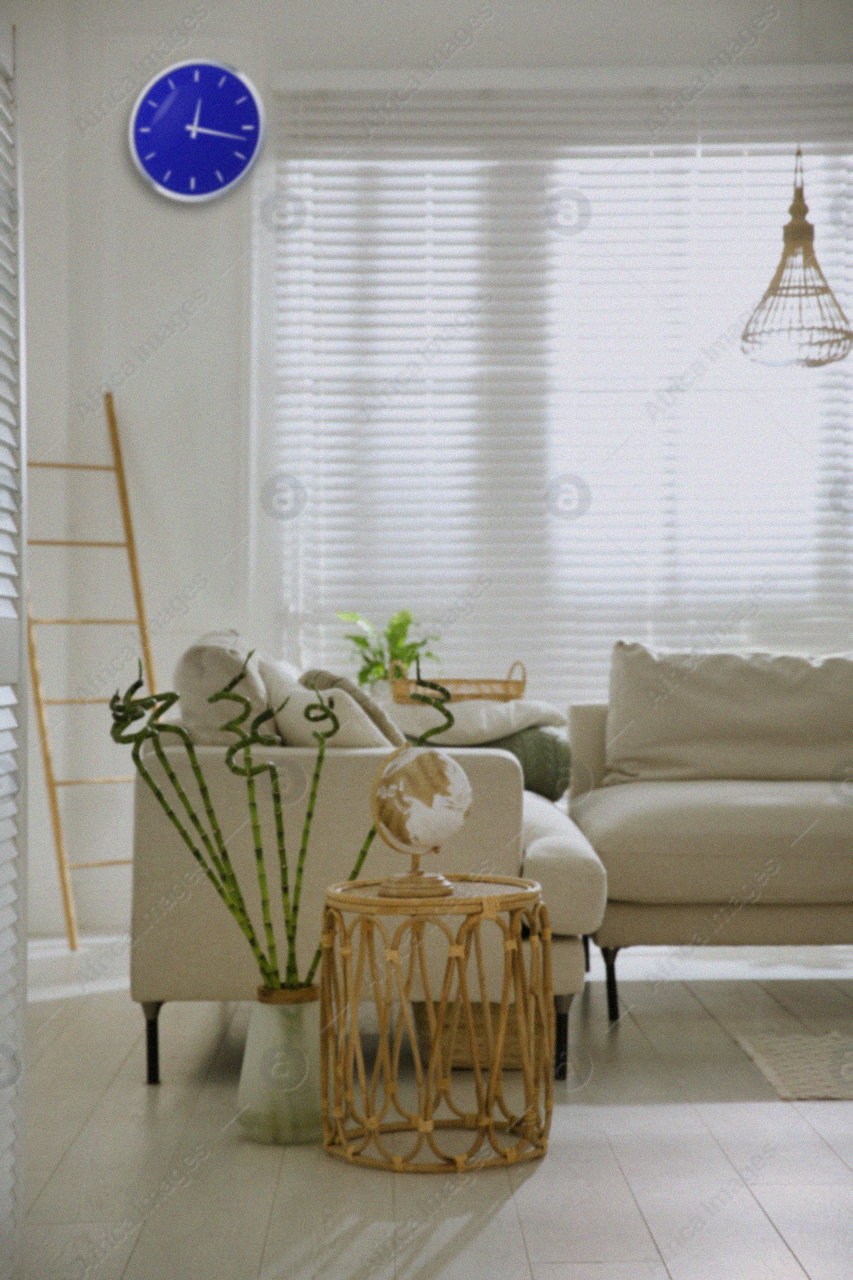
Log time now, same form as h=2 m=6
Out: h=12 m=17
